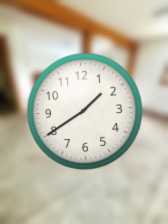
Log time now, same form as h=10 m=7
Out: h=1 m=40
